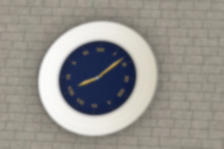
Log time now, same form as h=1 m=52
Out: h=8 m=8
